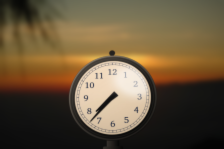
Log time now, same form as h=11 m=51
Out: h=7 m=37
